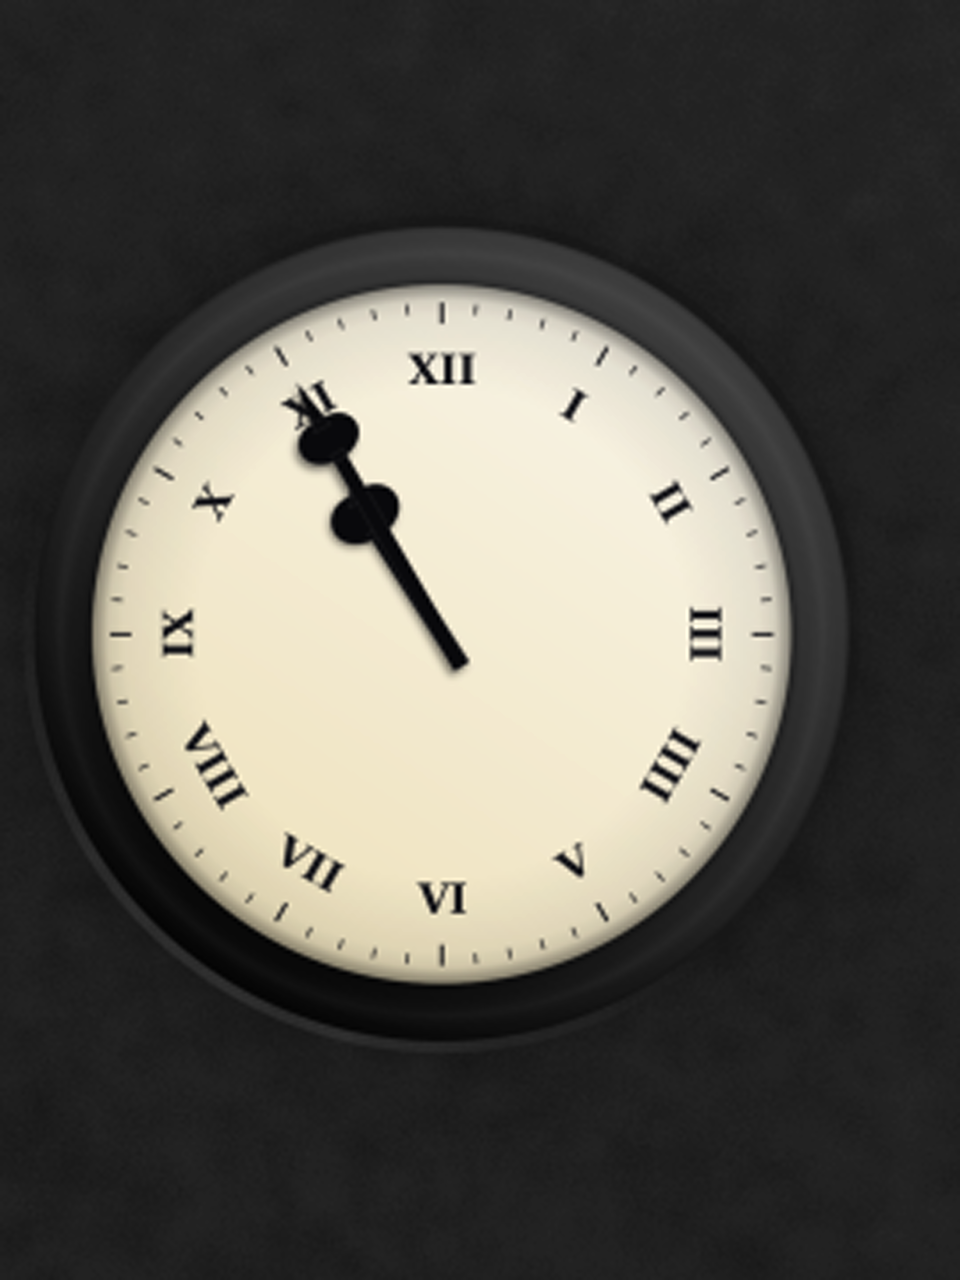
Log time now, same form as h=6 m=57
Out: h=10 m=55
